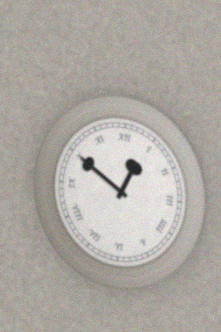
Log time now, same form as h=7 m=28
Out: h=12 m=50
